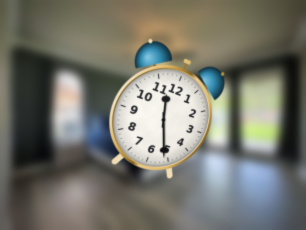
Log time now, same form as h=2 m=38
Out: h=11 m=26
